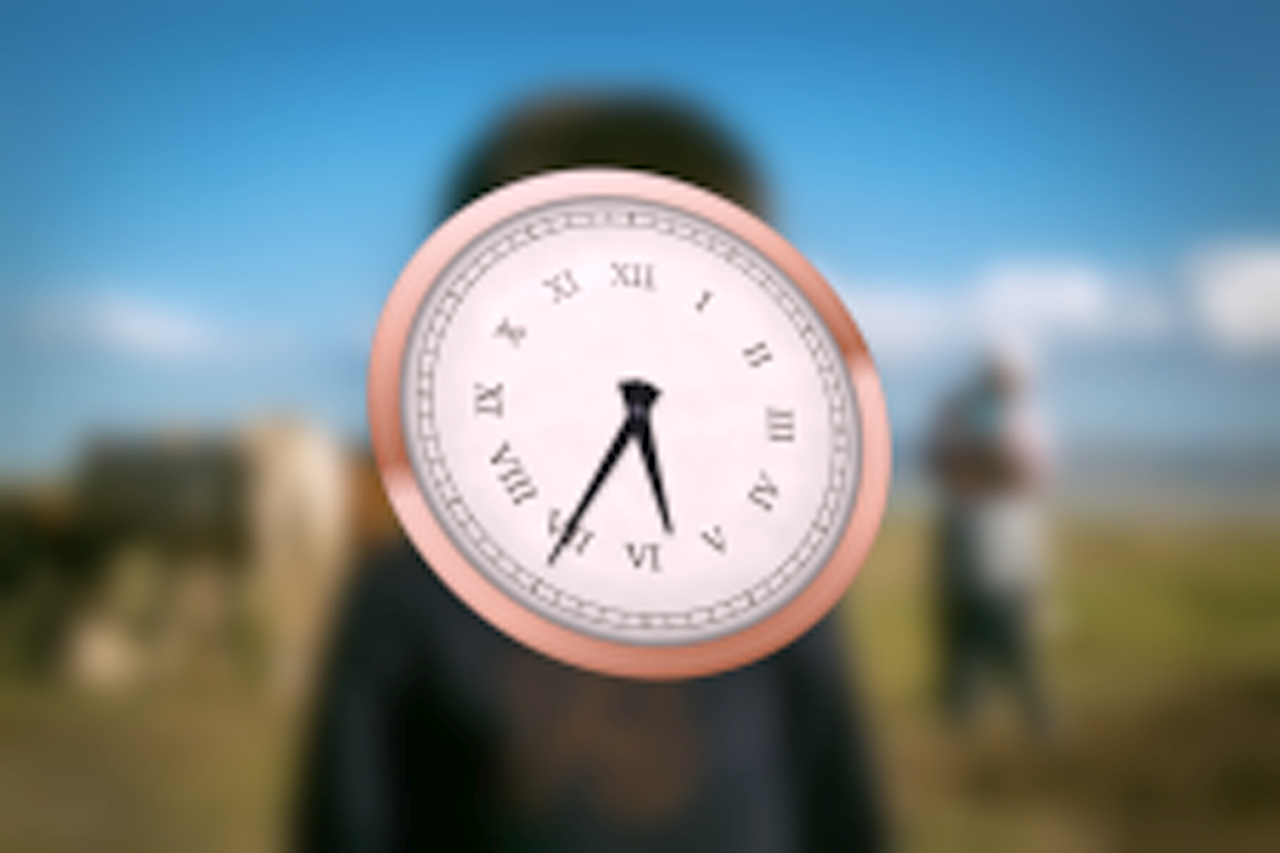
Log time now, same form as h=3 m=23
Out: h=5 m=35
